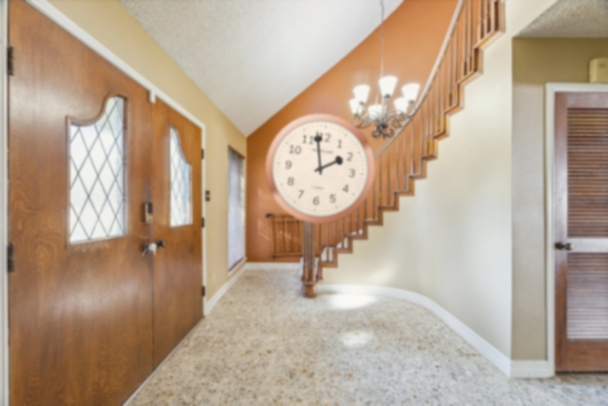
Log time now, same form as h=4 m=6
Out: h=1 m=58
